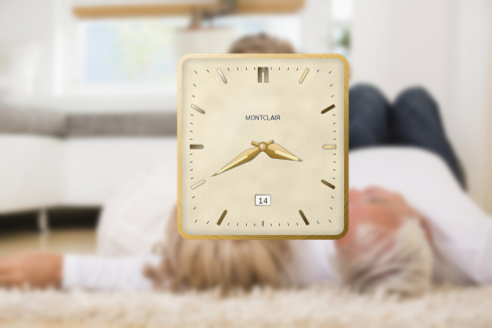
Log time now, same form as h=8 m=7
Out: h=3 m=40
